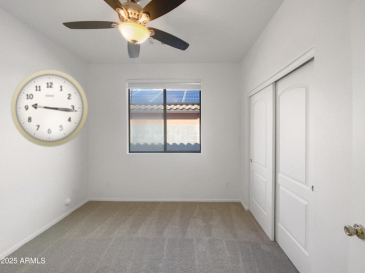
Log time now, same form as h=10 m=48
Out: h=9 m=16
